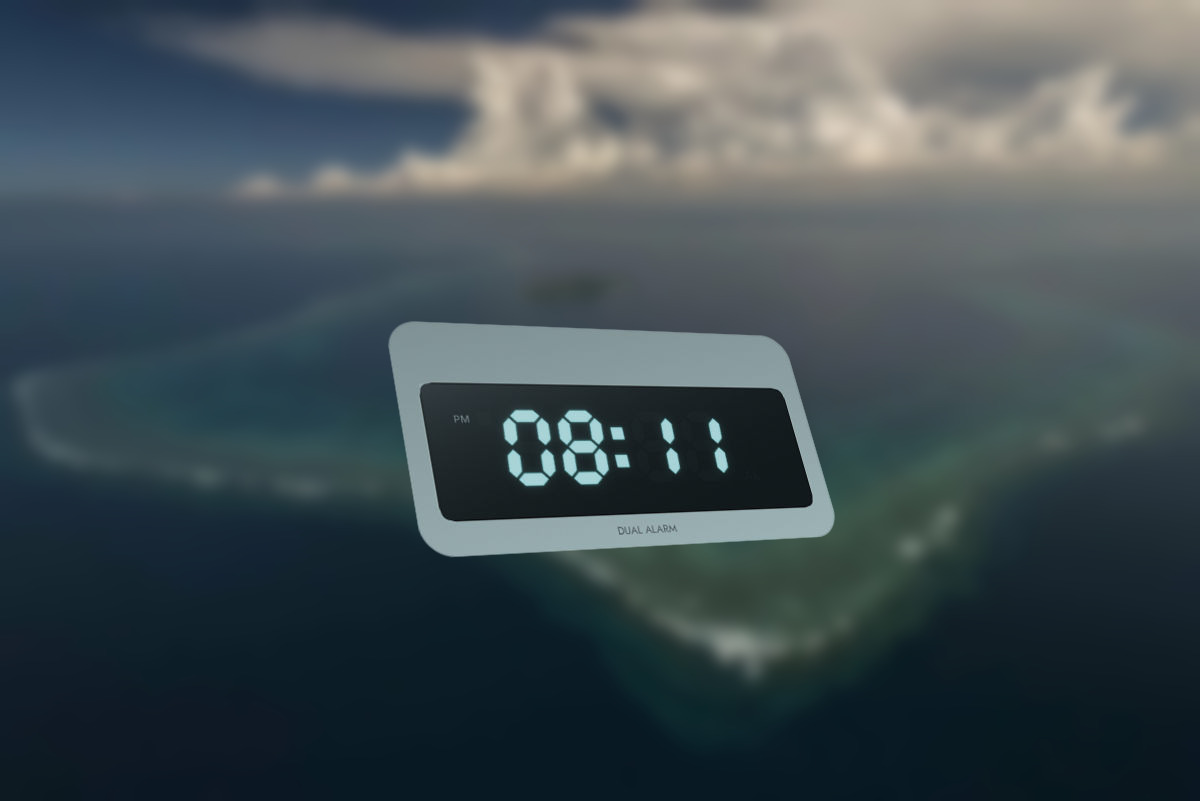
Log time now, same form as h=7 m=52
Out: h=8 m=11
